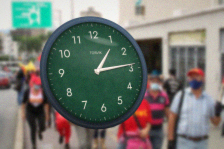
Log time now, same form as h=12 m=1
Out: h=1 m=14
